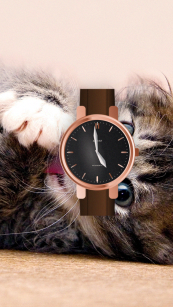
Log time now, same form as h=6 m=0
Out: h=4 m=59
